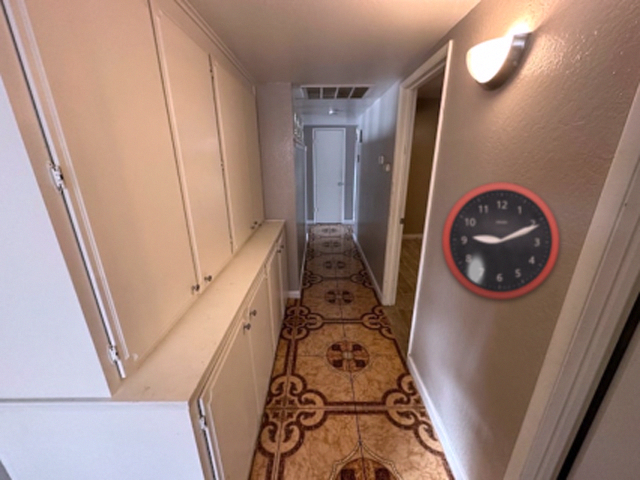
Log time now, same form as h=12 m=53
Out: h=9 m=11
